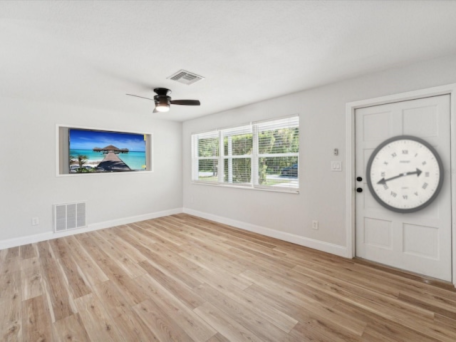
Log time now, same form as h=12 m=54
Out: h=2 m=42
